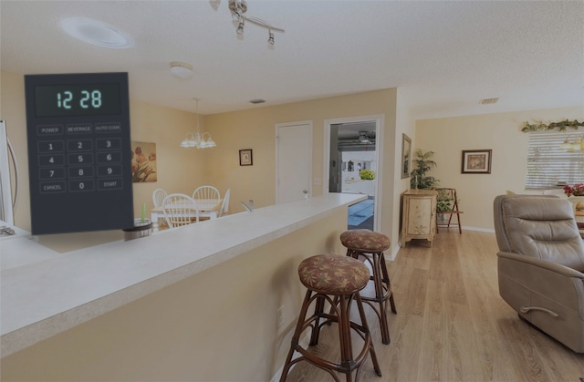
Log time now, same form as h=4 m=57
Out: h=12 m=28
